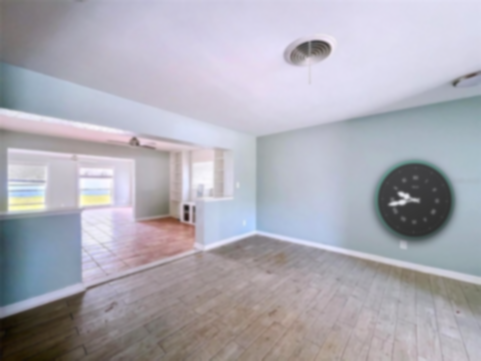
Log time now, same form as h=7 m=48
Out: h=9 m=43
